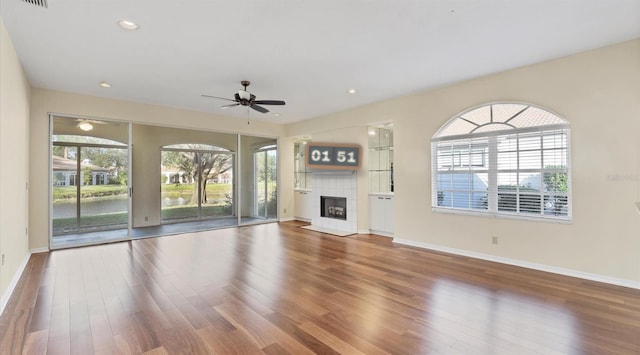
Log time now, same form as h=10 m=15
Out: h=1 m=51
